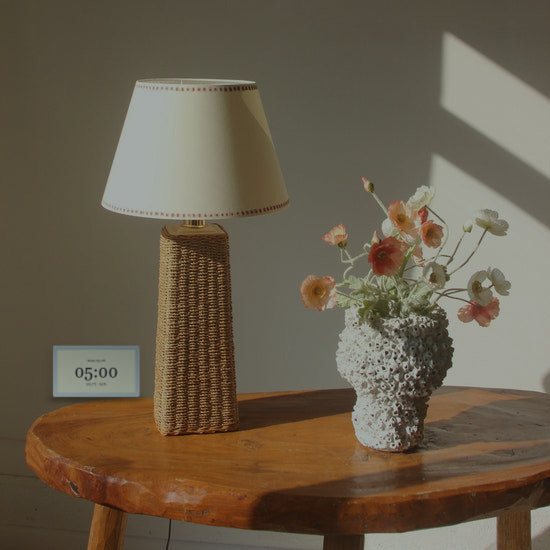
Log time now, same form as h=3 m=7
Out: h=5 m=0
